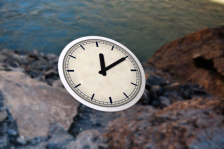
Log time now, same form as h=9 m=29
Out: h=12 m=10
